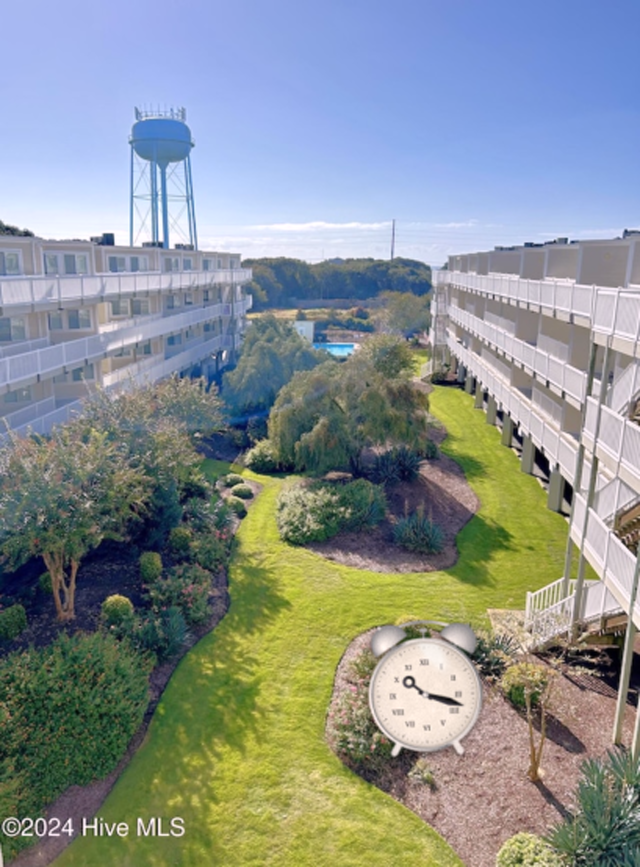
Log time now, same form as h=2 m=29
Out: h=10 m=18
